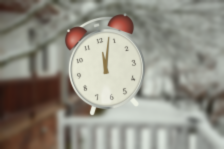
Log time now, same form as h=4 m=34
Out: h=12 m=3
